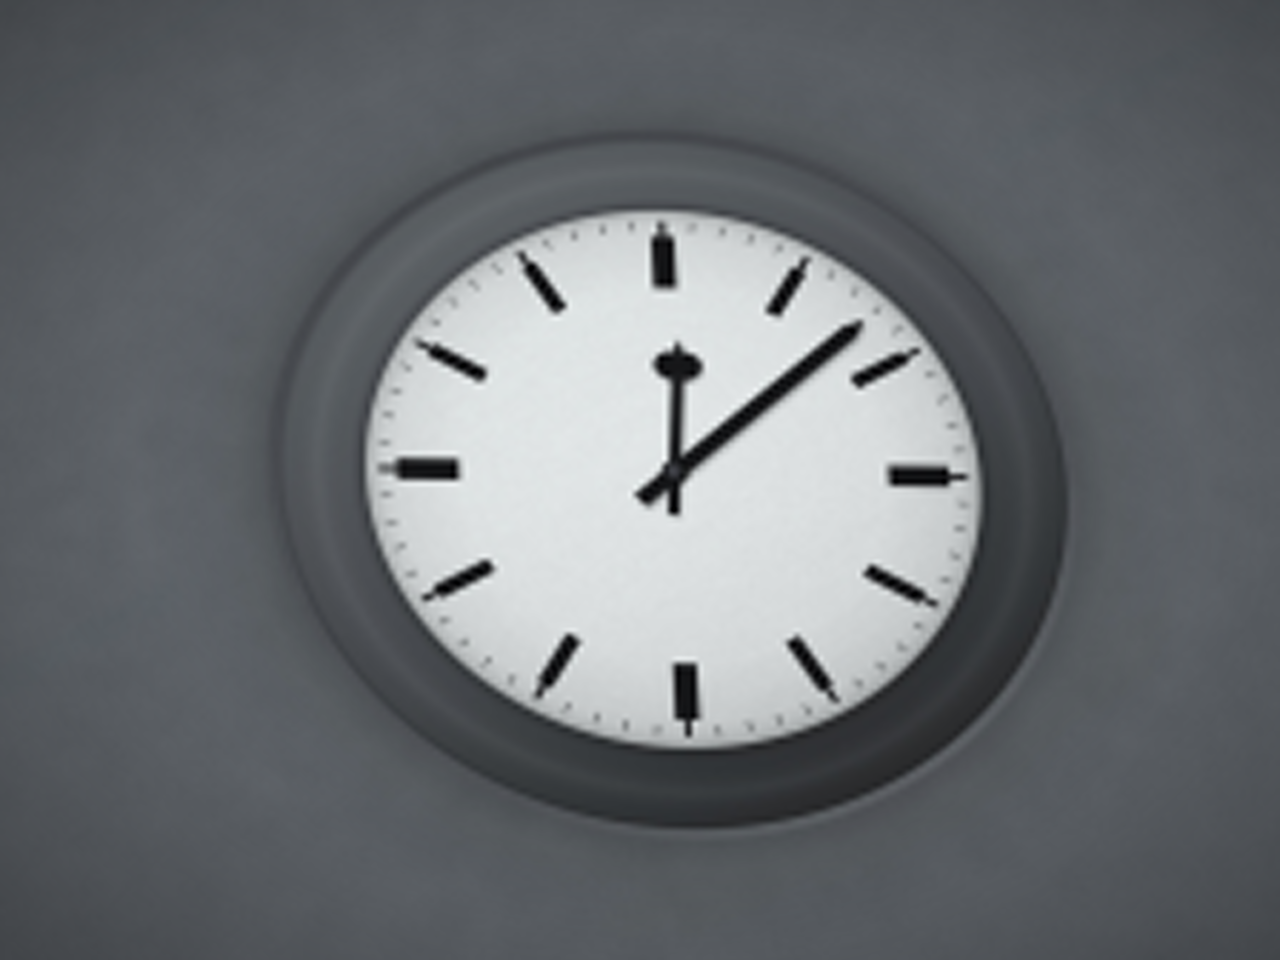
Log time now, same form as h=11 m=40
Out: h=12 m=8
